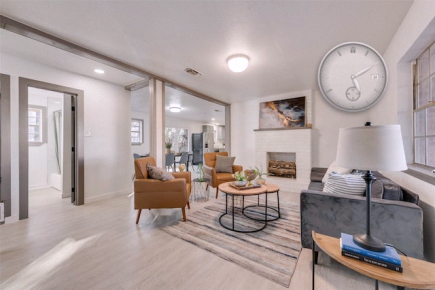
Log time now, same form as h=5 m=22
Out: h=5 m=10
